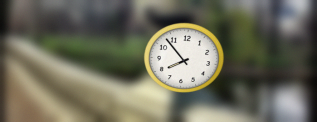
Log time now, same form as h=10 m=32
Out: h=7 m=53
